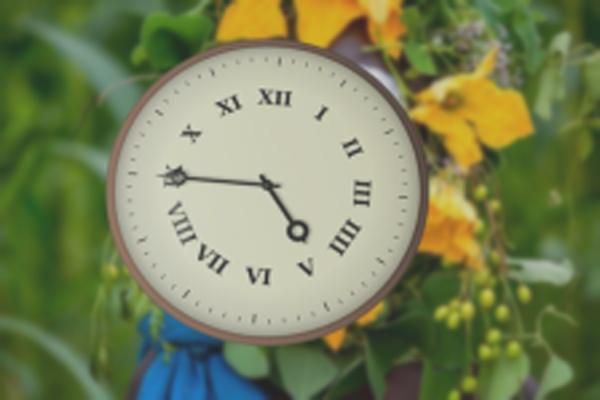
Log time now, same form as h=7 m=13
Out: h=4 m=45
